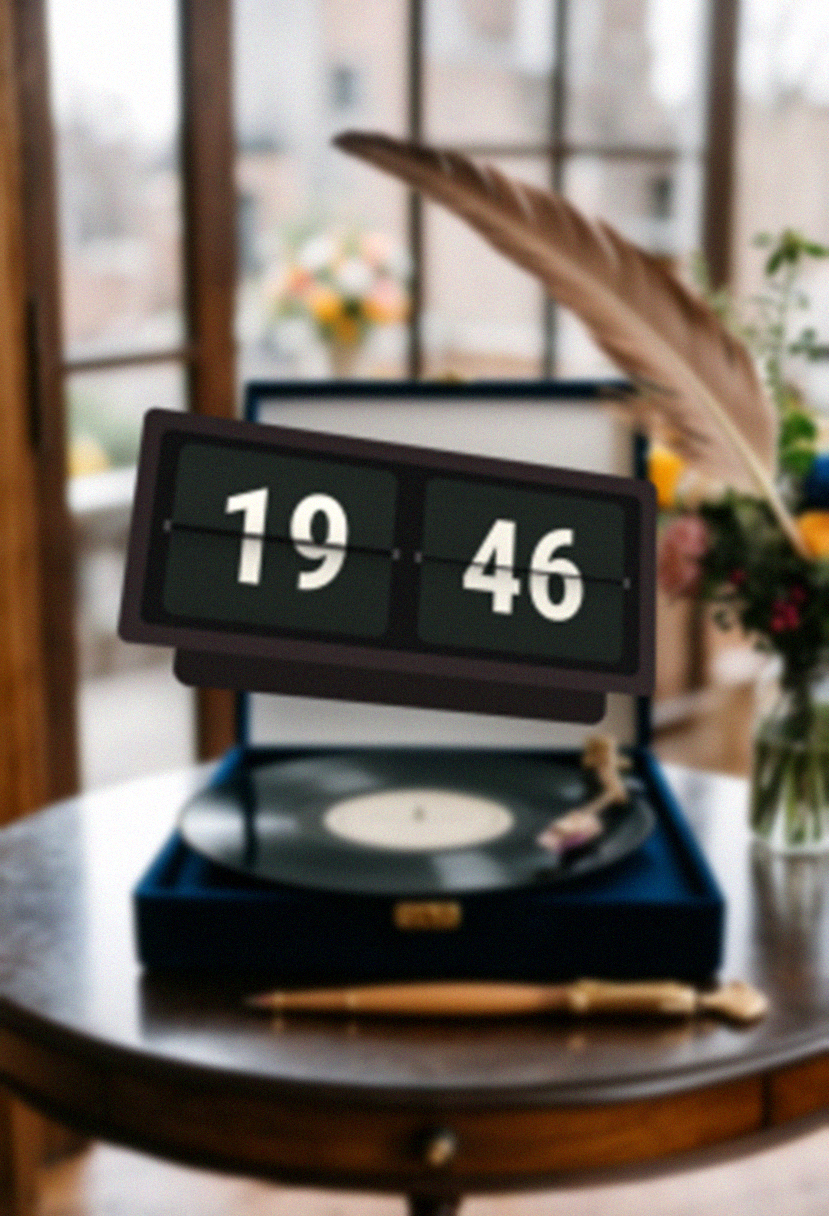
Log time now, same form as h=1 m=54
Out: h=19 m=46
